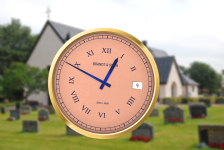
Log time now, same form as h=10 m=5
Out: h=12 m=49
